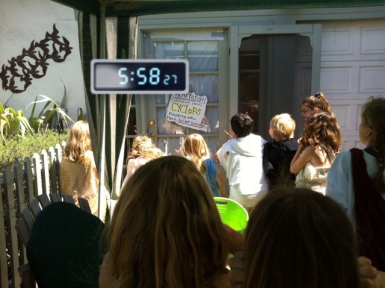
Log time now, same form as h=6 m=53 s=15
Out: h=5 m=58 s=27
